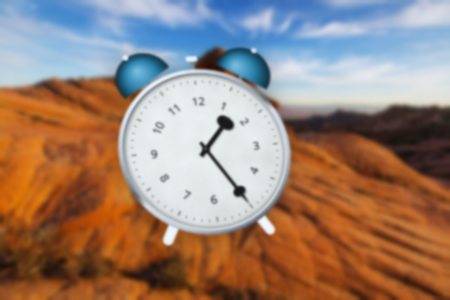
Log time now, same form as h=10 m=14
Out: h=1 m=25
